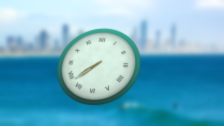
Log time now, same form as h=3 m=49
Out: h=7 m=38
